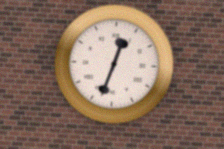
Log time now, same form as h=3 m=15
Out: h=12 m=33
